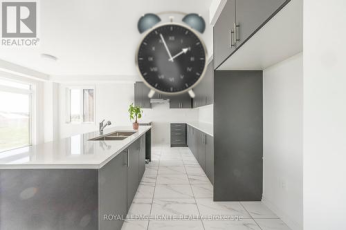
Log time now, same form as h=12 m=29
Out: h=1 m=56
